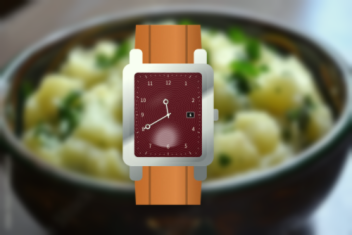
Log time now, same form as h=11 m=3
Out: h=11 m=40
